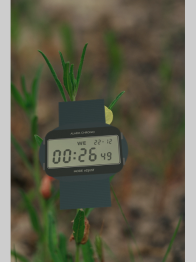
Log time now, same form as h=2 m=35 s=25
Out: h=0 m=26 s=49
